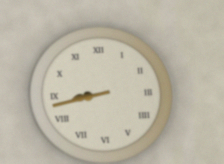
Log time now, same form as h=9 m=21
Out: h=8 m=43
